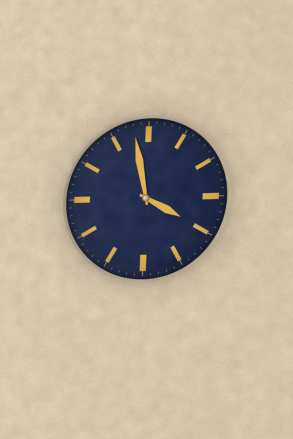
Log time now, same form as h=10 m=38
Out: h=3 m=58
